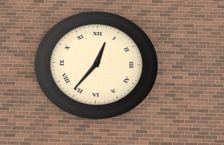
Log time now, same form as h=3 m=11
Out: h=12 m=36
